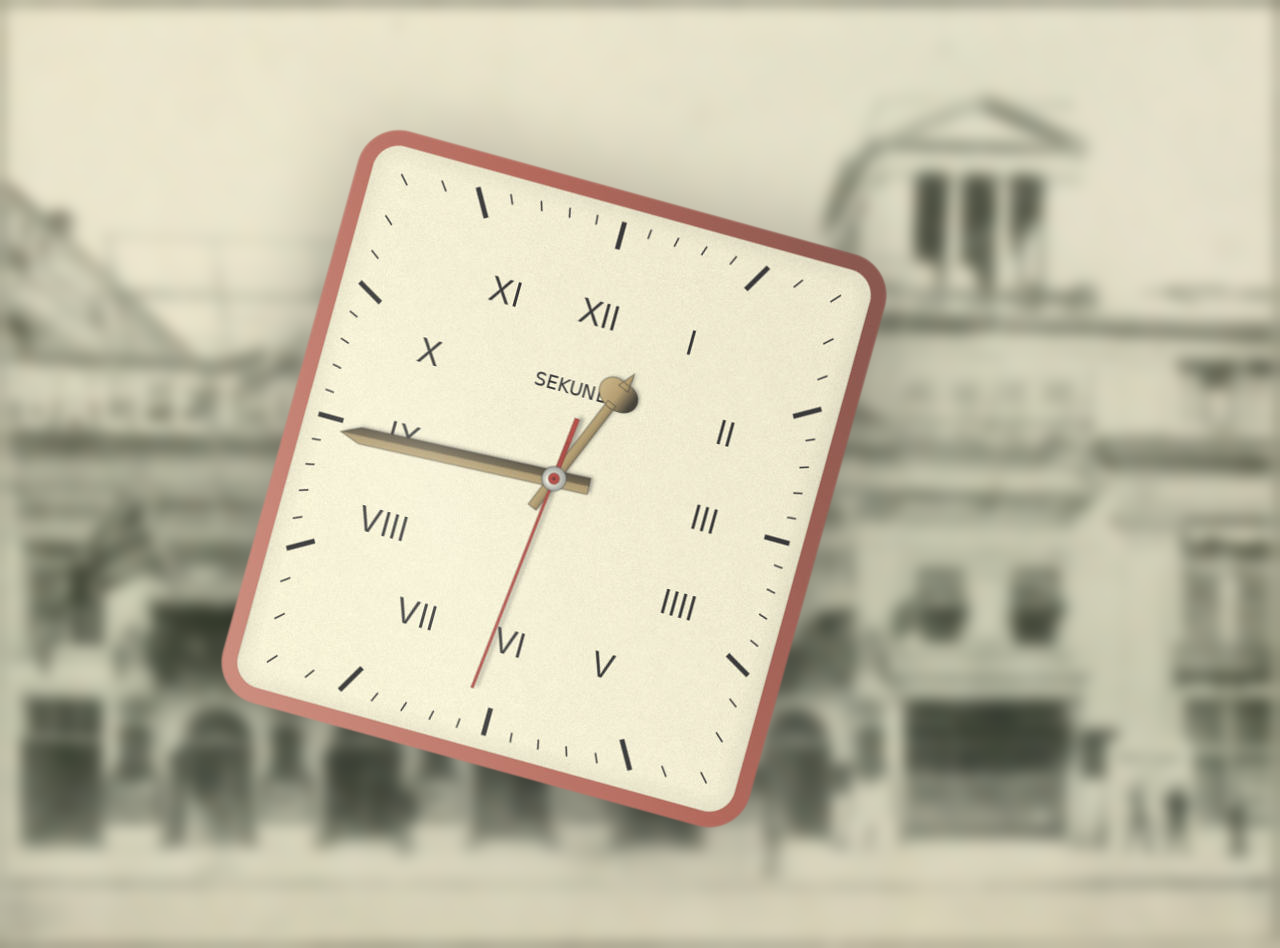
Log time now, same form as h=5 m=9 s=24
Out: h=12 m=44 s=31
